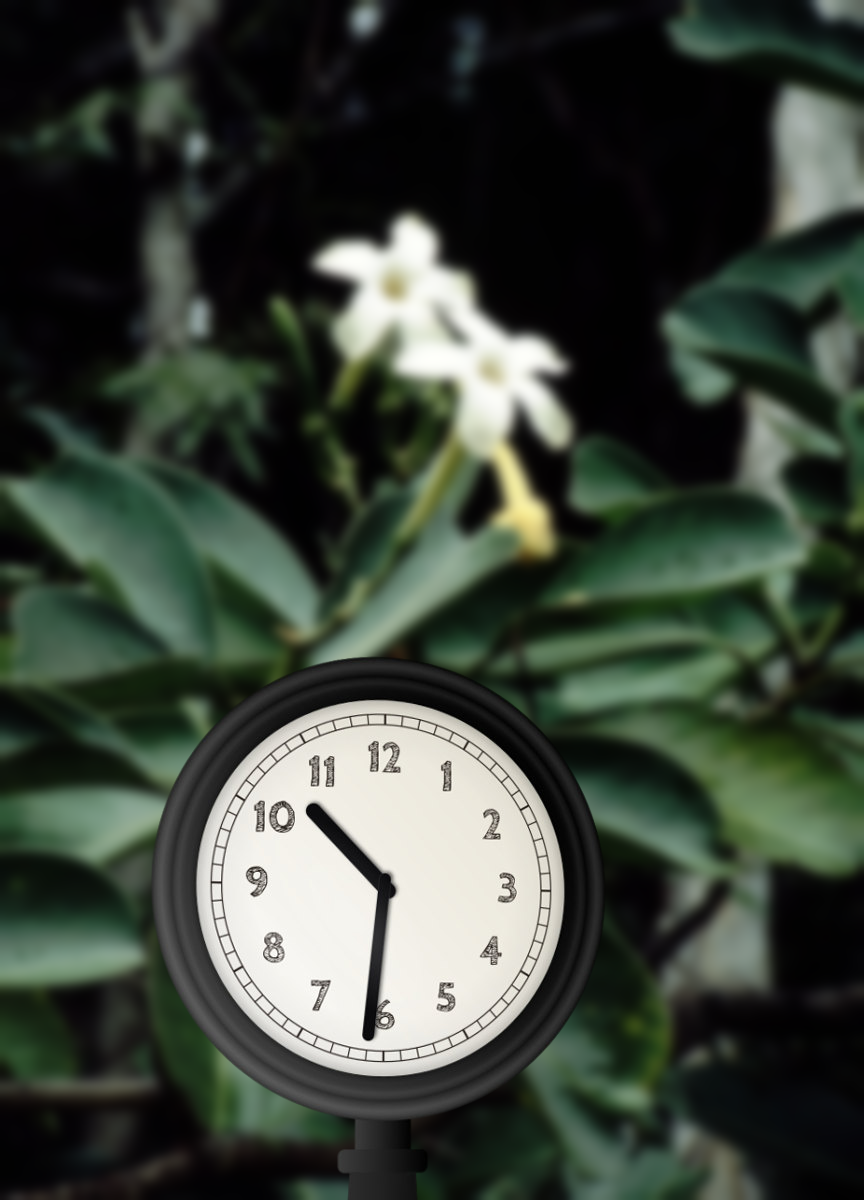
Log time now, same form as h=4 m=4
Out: h=10 m=31
